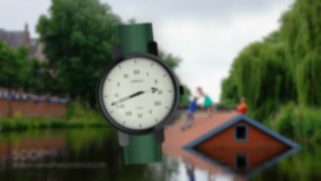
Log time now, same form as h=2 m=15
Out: h=2 m=42
